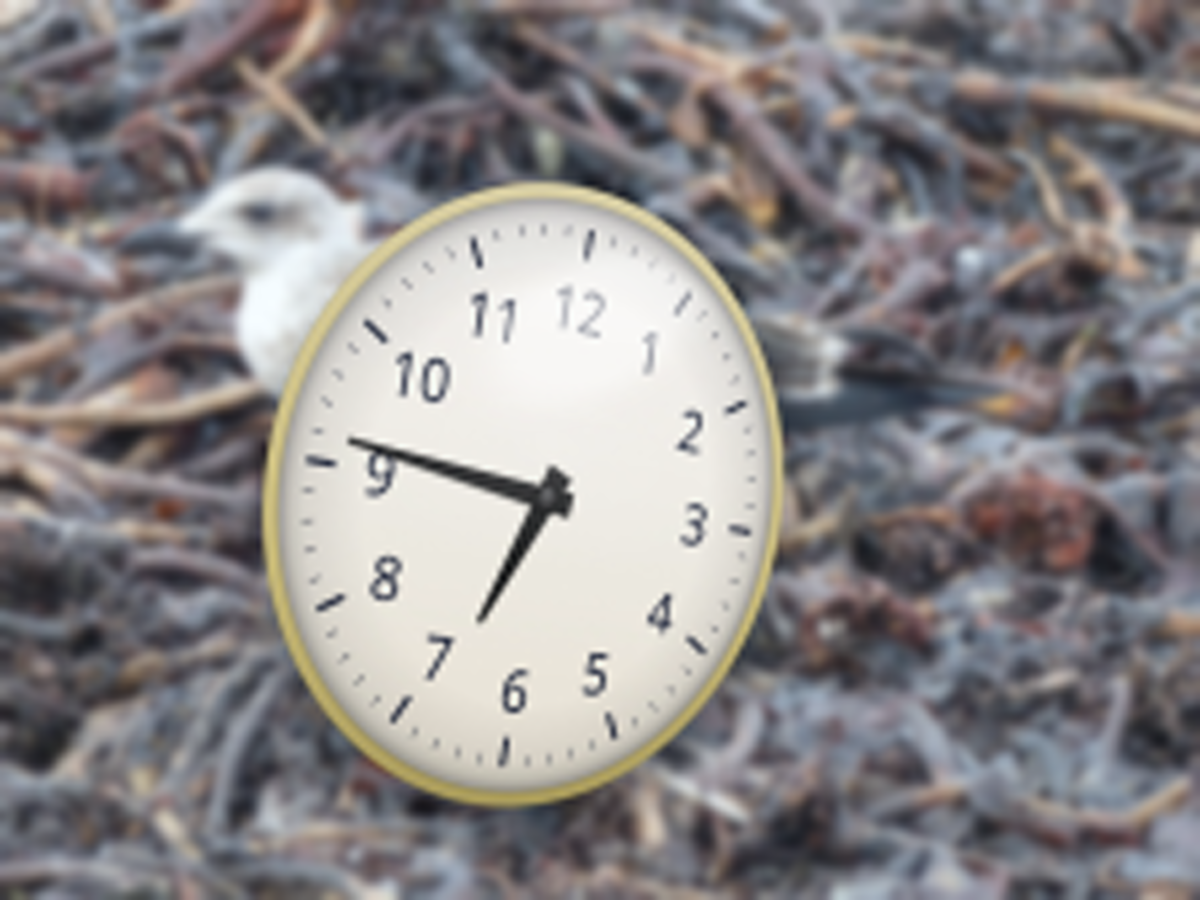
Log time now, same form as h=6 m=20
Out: h=6 m=46
